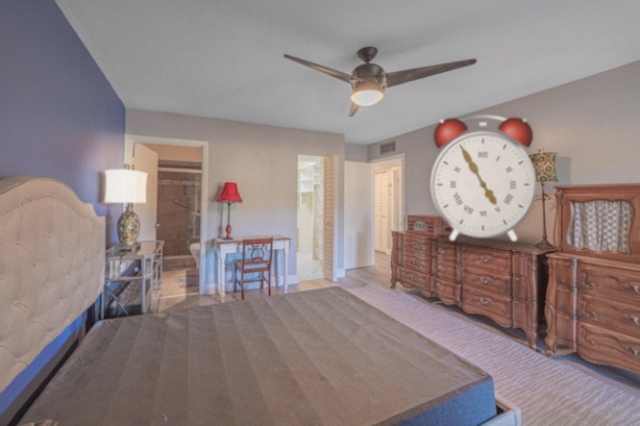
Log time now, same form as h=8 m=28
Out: h=4 m=55
